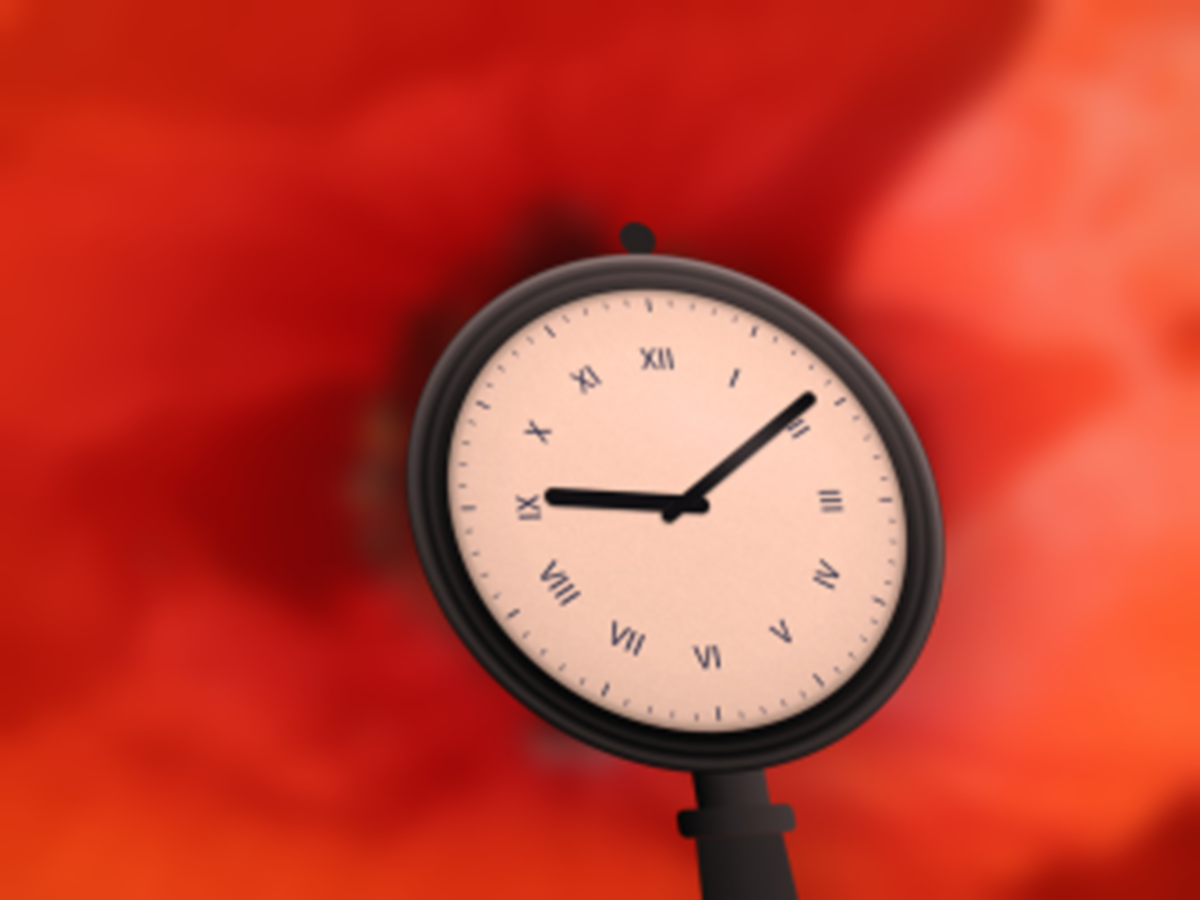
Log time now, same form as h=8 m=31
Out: h=9 m=9
